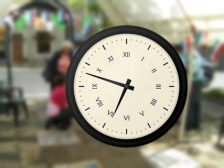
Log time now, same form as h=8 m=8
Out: h=6 m=48
